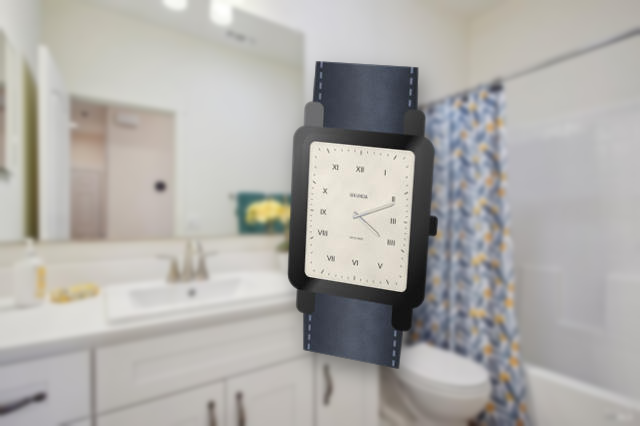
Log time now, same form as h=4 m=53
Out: h=4 m=11
